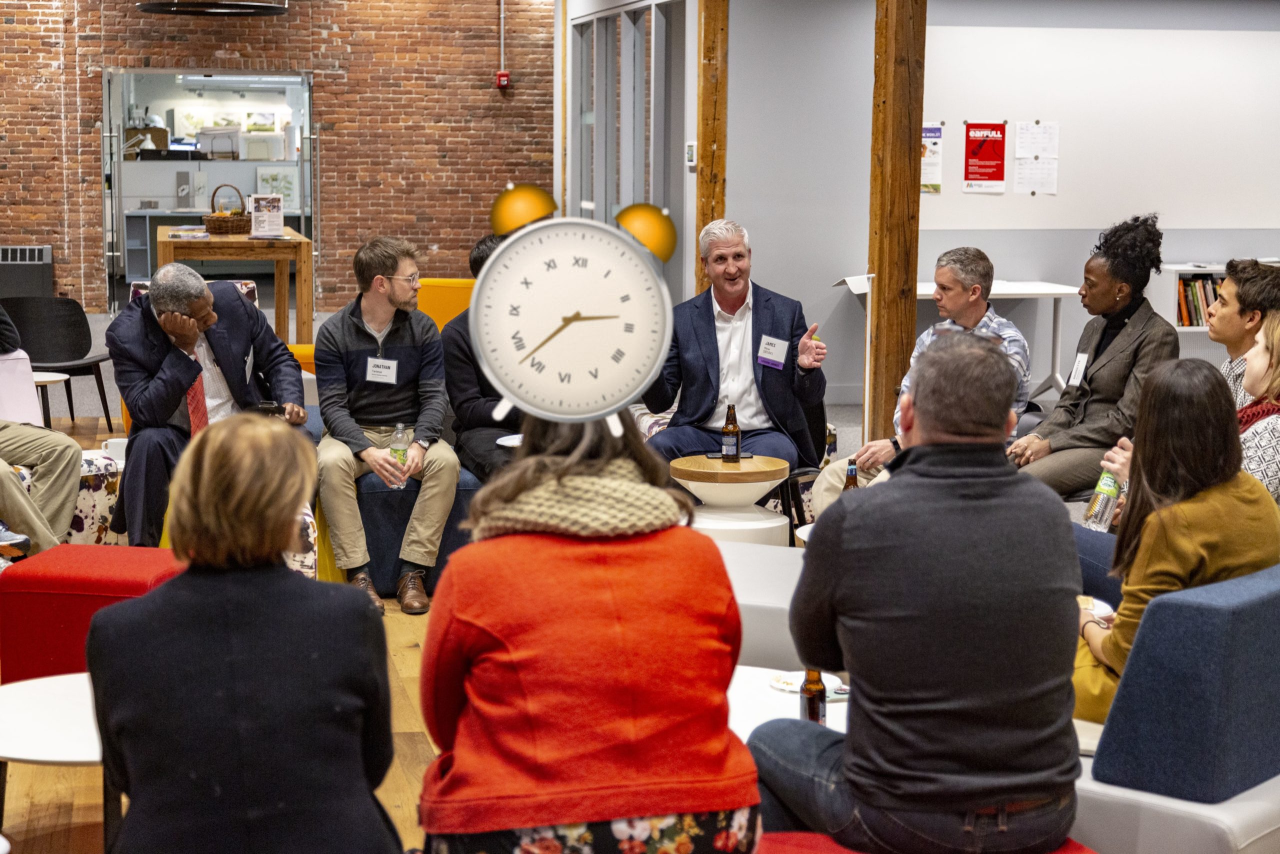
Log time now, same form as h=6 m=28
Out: h=2 m=37
